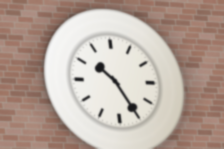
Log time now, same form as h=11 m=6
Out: h=10 m=25
